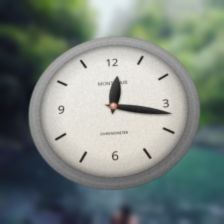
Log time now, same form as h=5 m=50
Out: h=12 m=17
